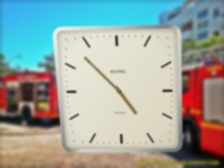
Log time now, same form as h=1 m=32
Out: h=4 m=53
